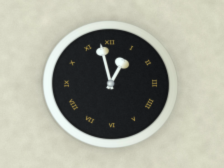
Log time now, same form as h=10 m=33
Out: h=12 m=58
